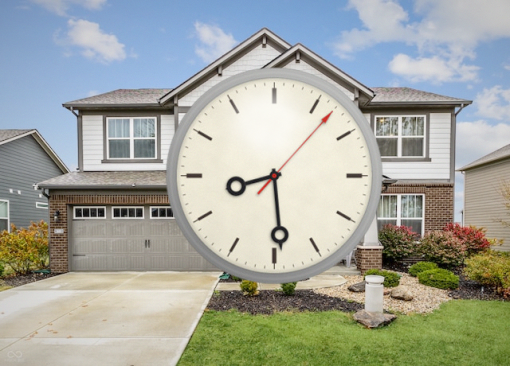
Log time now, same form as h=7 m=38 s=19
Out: h=8 m=29 s=7
